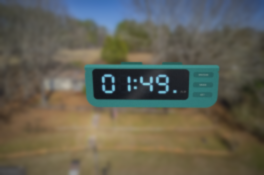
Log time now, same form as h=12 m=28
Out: h=1 m=49
